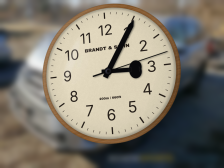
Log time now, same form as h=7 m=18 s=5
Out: h=3 m=5 s=13
